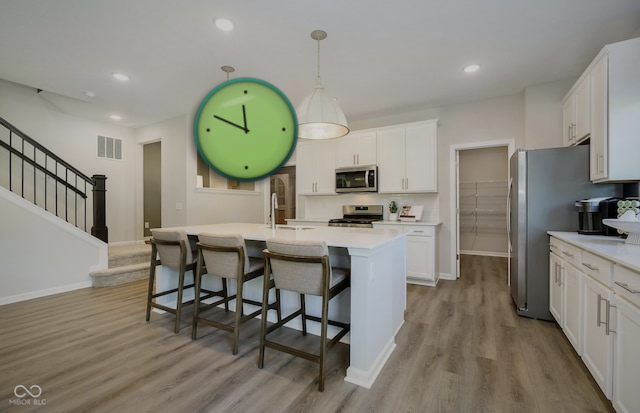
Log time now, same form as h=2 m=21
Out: h=11 m=49
